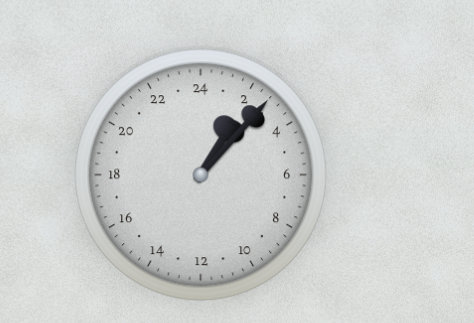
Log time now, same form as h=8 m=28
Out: h=2 m=7
